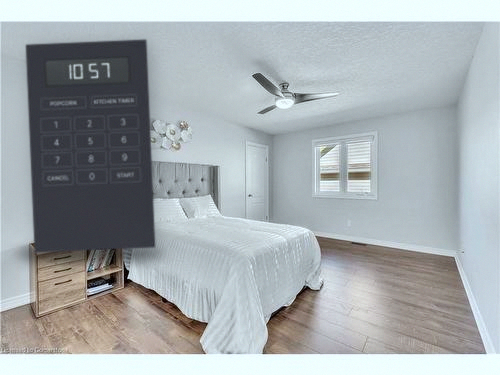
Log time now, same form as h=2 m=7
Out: h=10 m=57
